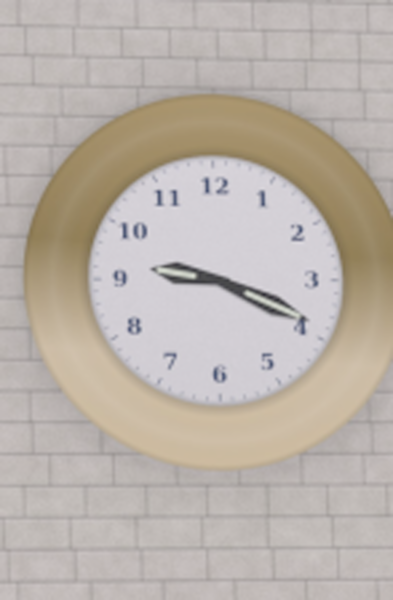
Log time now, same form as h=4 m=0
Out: h=9 m=19
